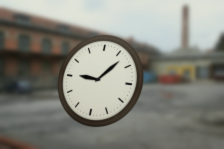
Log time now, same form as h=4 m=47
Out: h=9 m=7
